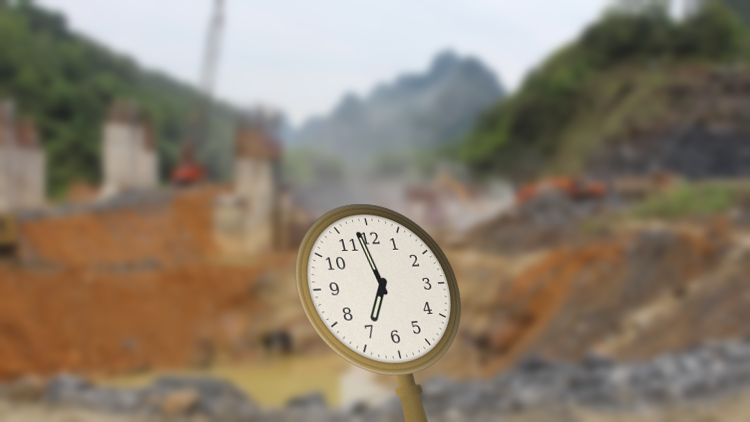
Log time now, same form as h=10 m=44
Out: h=6 m=58
